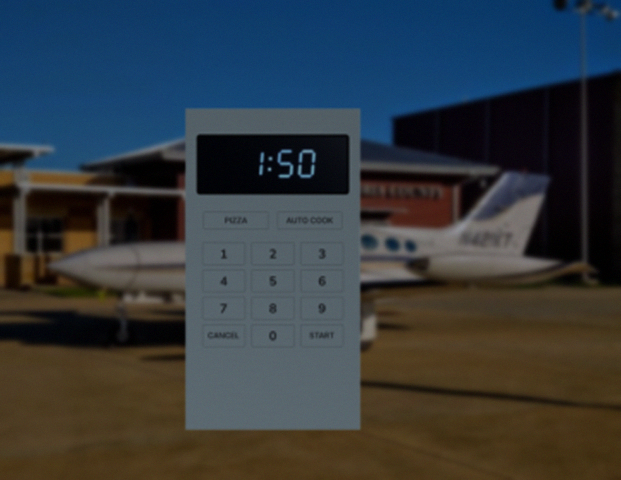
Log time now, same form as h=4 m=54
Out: h=1 m=50
